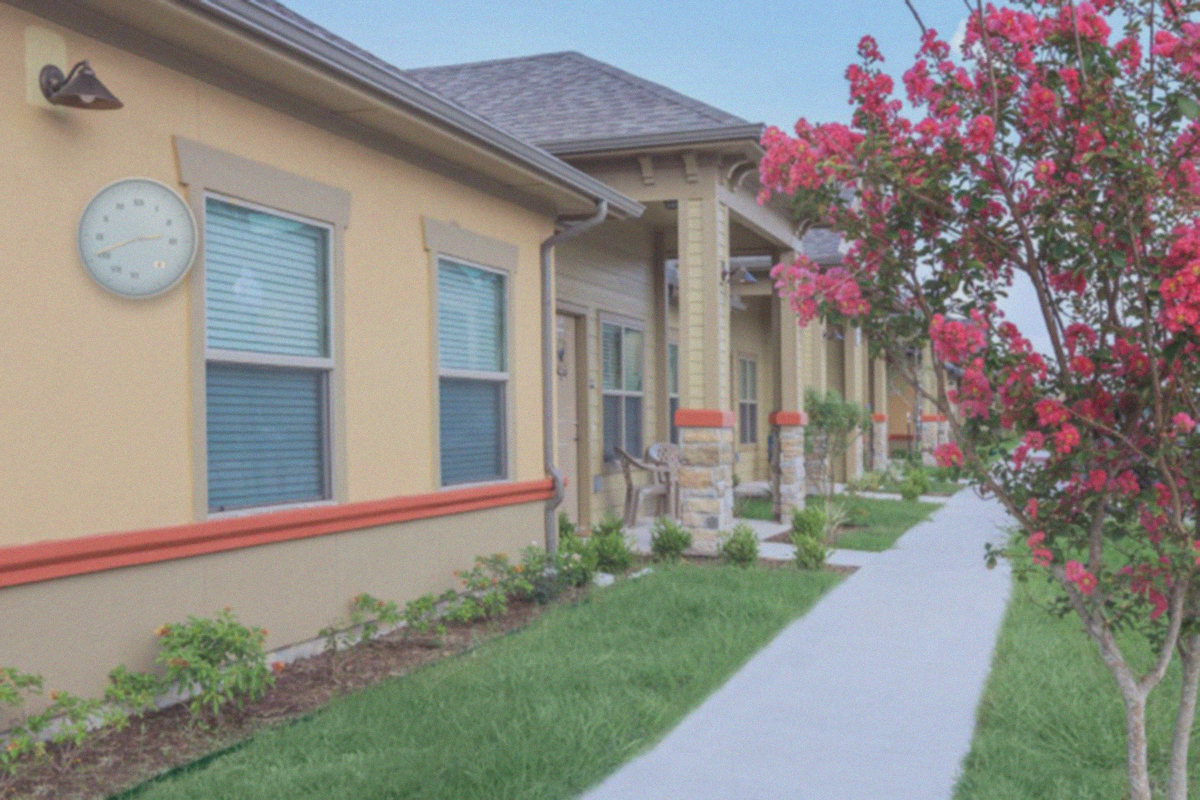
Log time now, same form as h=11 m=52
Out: h=2 m=41
